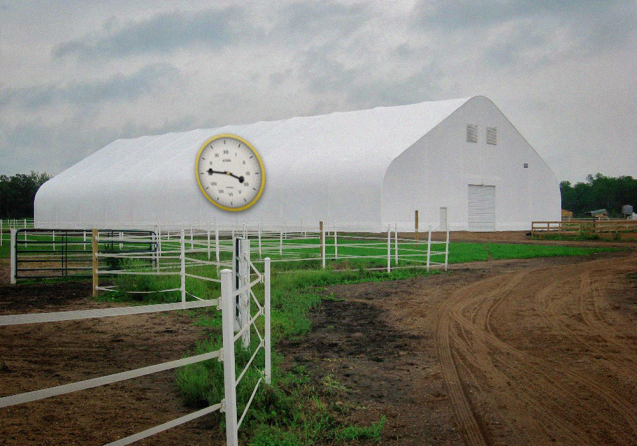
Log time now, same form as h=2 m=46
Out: h=3 m=46
